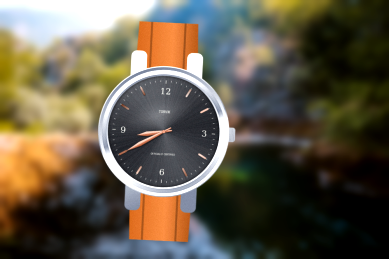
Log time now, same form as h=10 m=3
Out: h=8 m=40
